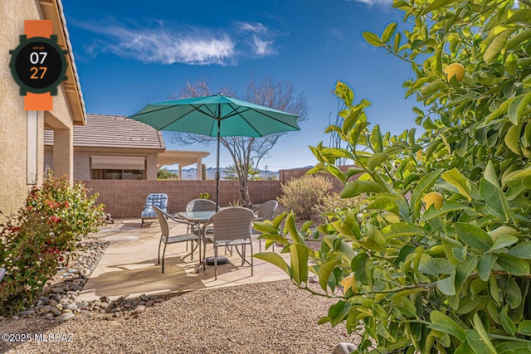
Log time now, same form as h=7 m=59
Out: h=7 m=27
